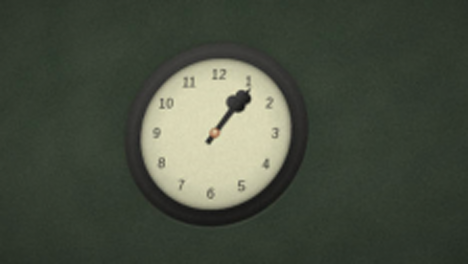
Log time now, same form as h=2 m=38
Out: h=1 m=6
